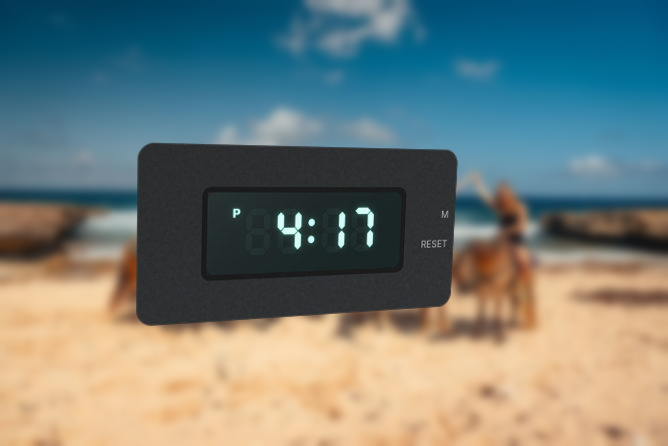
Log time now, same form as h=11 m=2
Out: h=4 m=17
